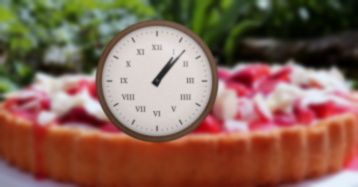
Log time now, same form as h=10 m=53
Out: h=1 m=7
